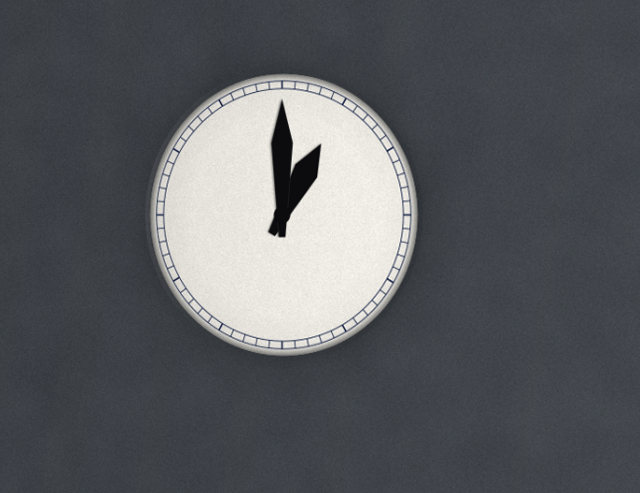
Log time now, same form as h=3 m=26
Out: h=1 m=0
